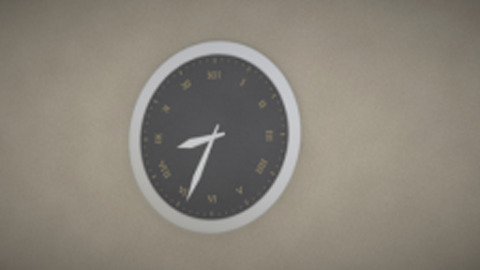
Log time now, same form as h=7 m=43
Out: h=8 m=34
